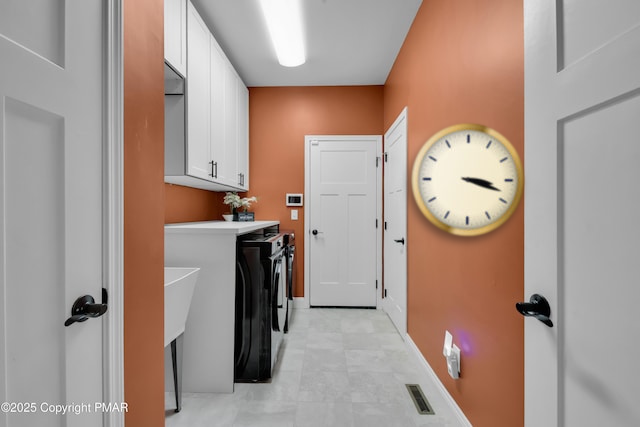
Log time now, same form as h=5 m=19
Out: h=3 m=18
